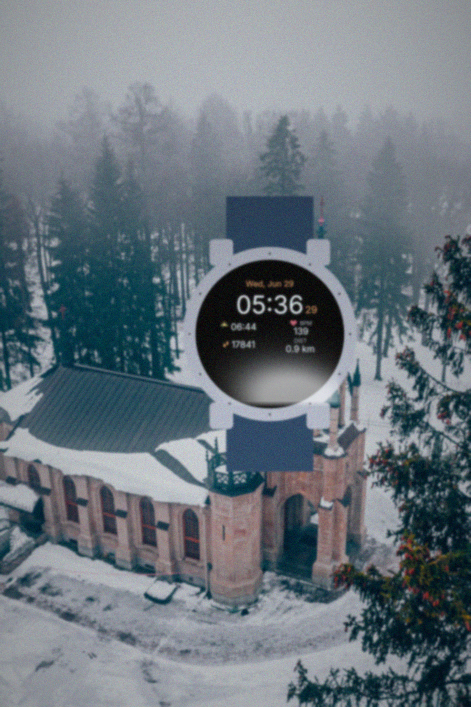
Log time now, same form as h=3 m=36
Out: h=5 m=36
